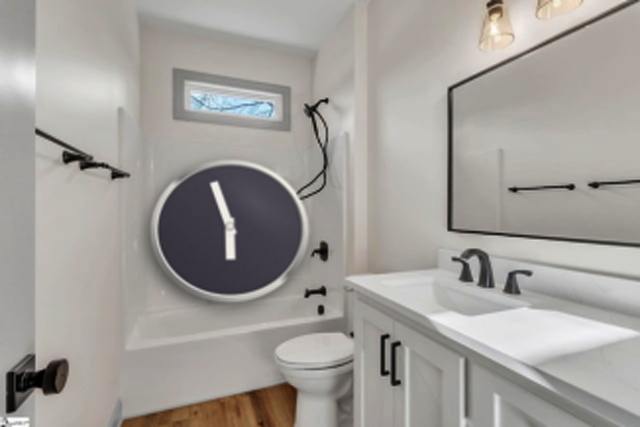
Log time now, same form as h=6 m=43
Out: h=5 m=57
